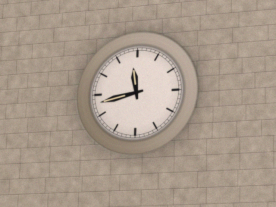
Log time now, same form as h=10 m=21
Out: h=11 m=43
